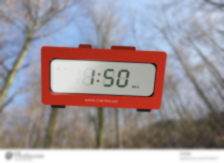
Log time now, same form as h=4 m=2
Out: h=1 m=50
